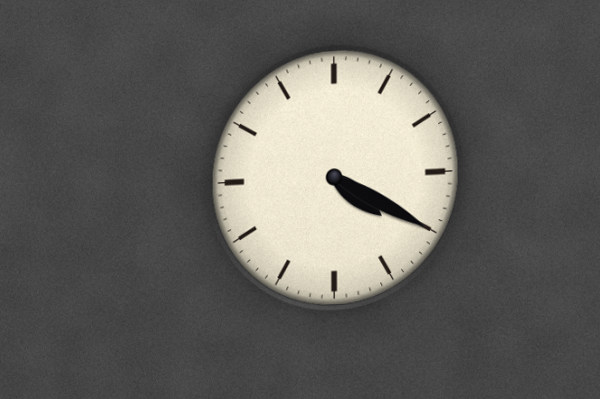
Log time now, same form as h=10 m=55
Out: h=4 m=20
